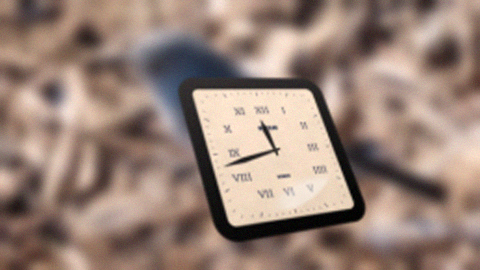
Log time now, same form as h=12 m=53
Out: h=11 m=43
